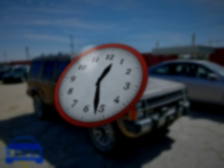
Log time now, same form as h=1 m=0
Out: h=12 m=27
